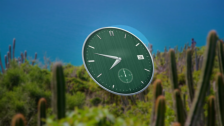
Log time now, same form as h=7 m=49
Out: h=7 m=48
